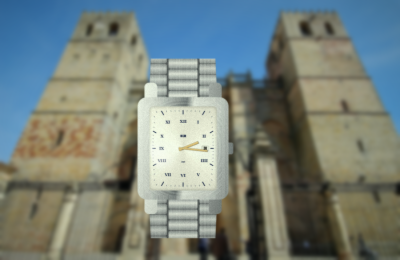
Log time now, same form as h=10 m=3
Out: h=2 m=16
